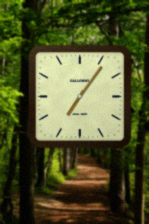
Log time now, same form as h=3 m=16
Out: h=7 m=6
